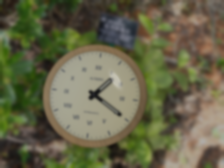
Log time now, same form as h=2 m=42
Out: h=1 m=20
